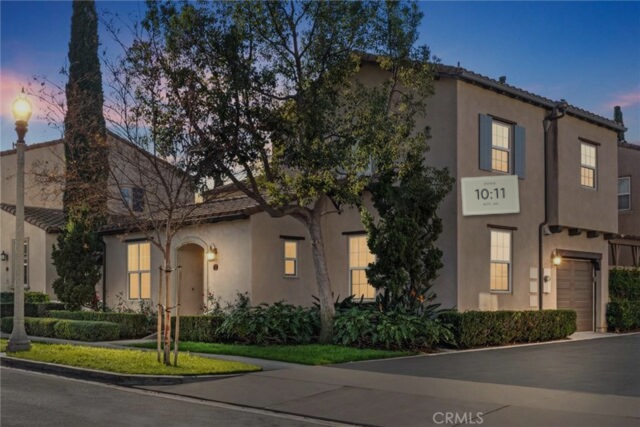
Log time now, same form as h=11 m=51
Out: h=10 m=11
